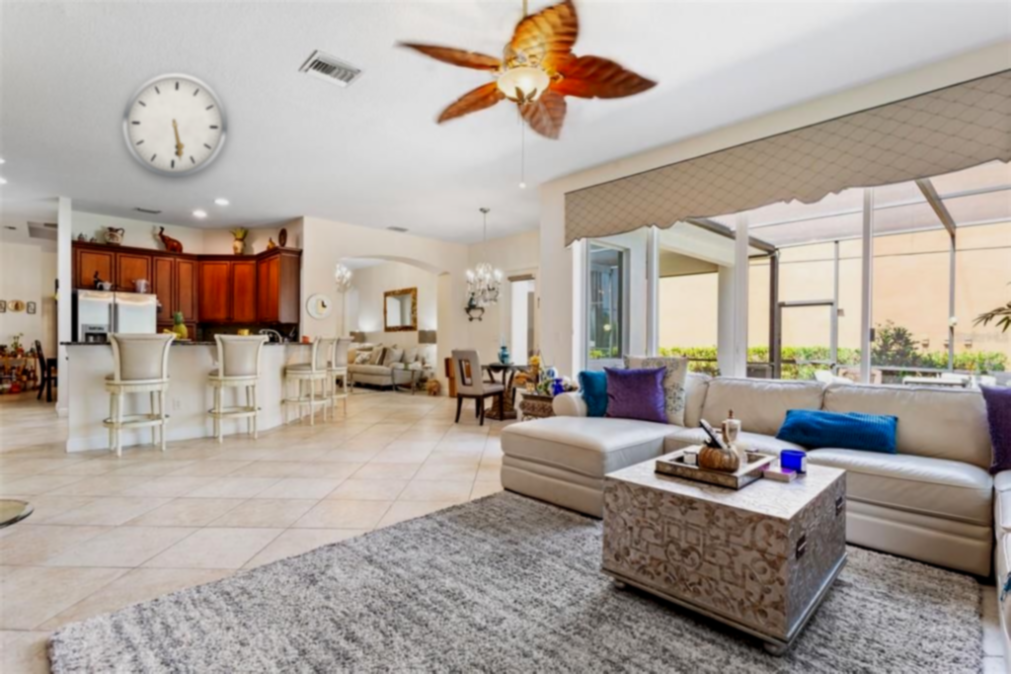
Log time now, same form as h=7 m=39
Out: h=5 m=28
